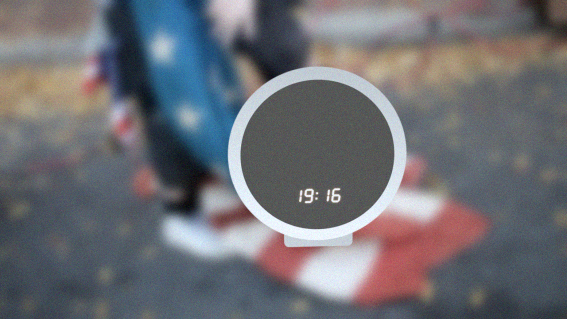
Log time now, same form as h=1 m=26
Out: h=19 m=16
